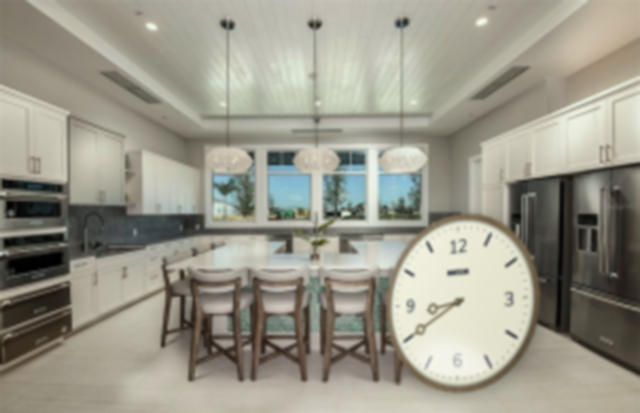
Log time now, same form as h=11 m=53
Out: h=8 m=40
